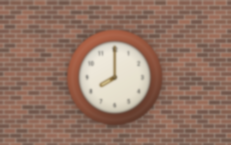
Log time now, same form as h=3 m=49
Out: h=8 m=0
